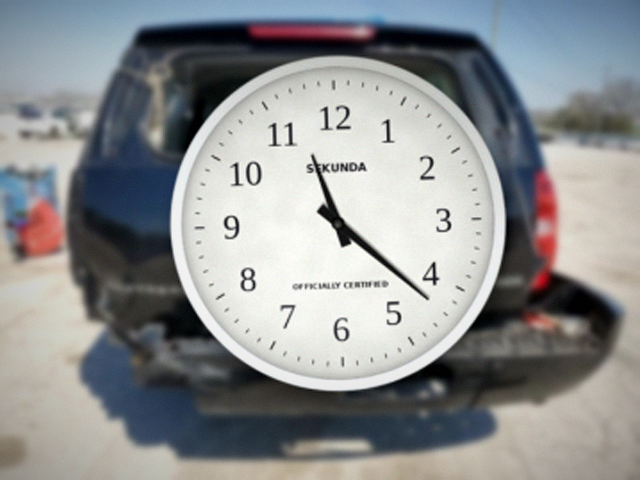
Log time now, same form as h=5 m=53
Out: h=11 m=22
